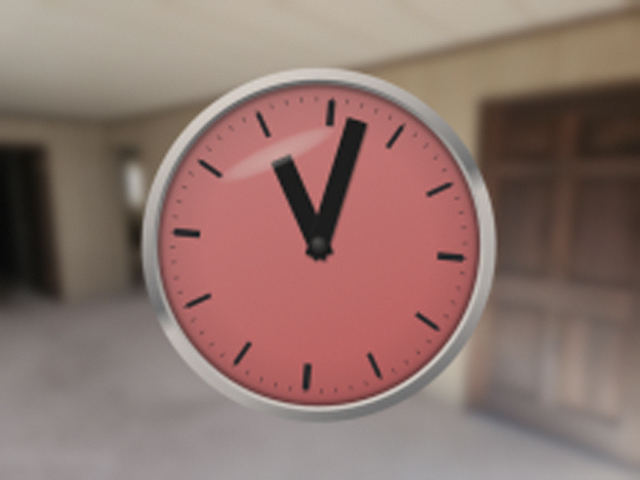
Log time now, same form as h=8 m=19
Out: h=11 m=2
